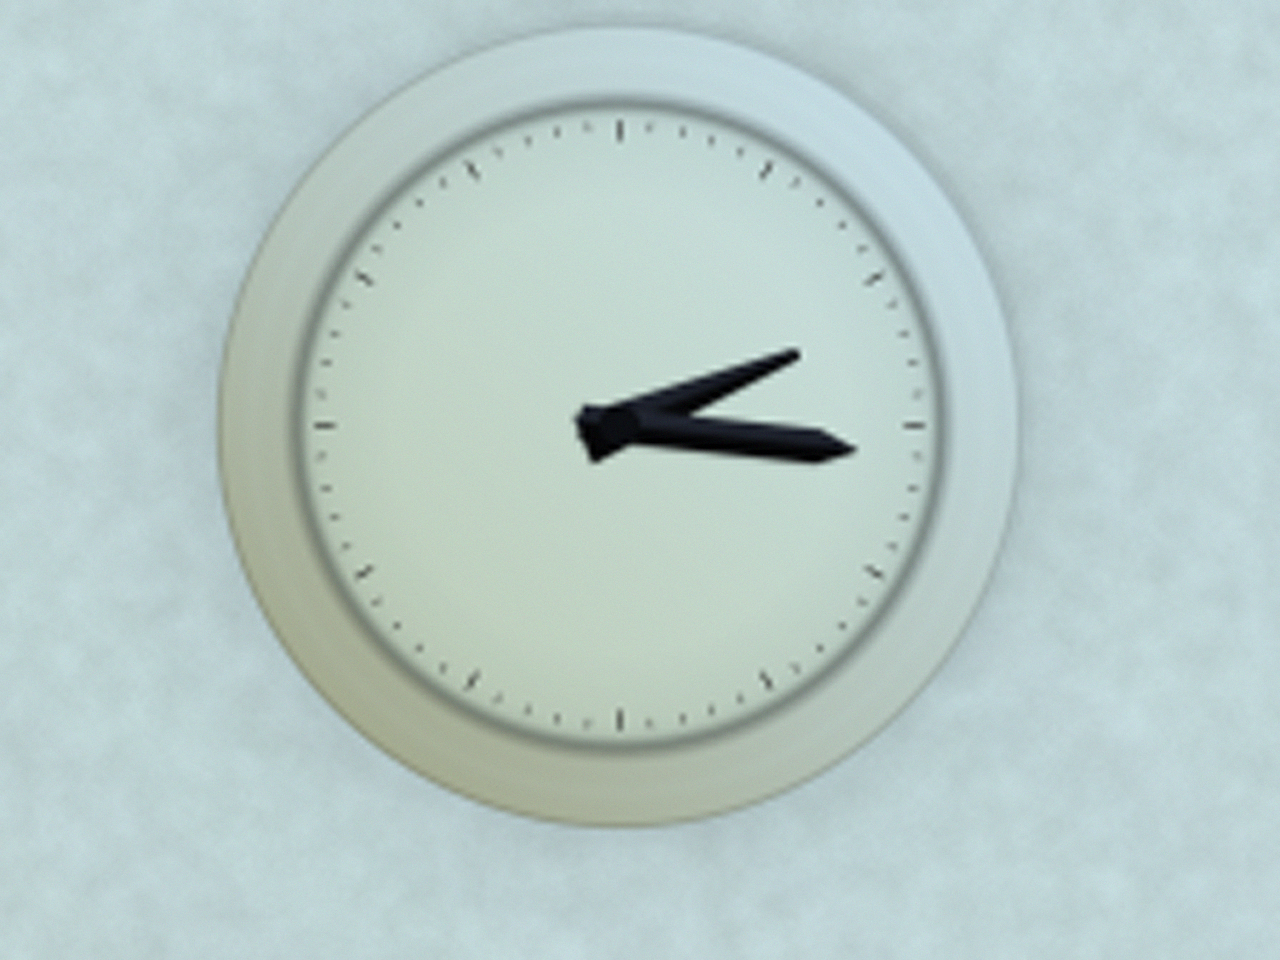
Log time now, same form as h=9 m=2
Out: h=2 m=16
